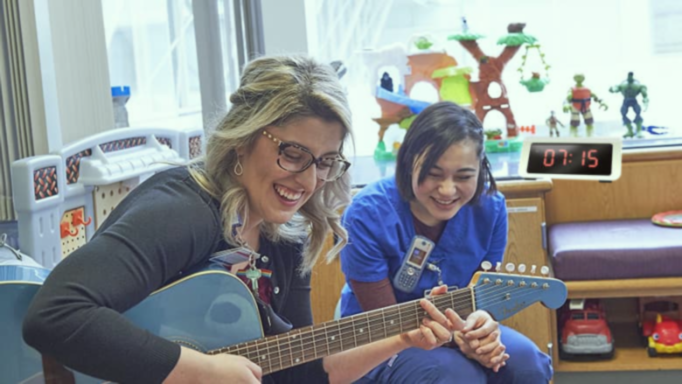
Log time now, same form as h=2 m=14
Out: h=7 m=15
